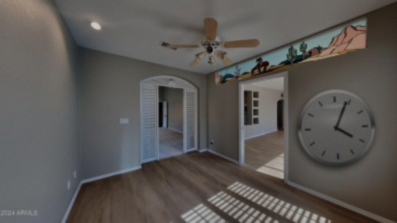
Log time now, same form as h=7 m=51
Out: h=4 m=4
